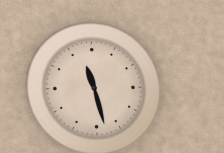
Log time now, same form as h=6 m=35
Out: h=11 m=28
